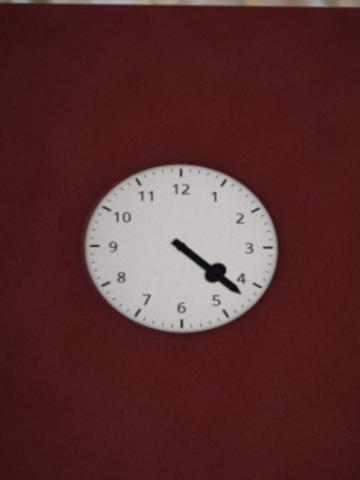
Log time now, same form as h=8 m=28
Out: h=4 m=22
